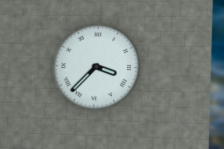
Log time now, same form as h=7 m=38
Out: h=3 m=37
